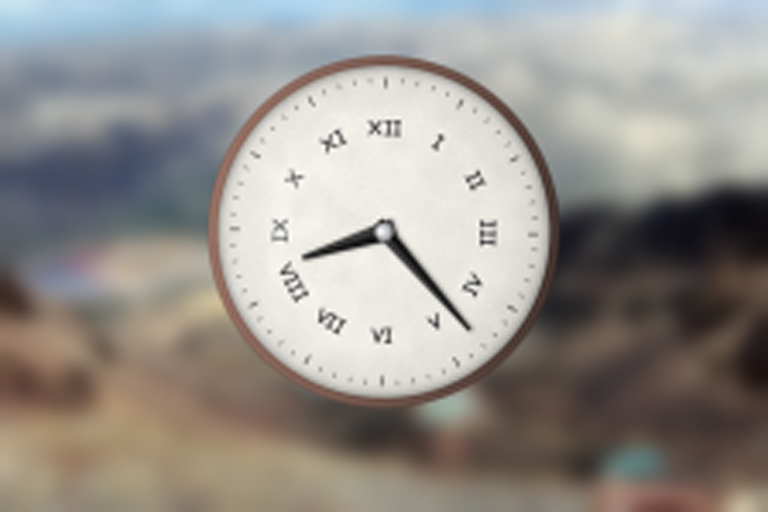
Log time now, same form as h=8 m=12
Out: h=8 m=23
